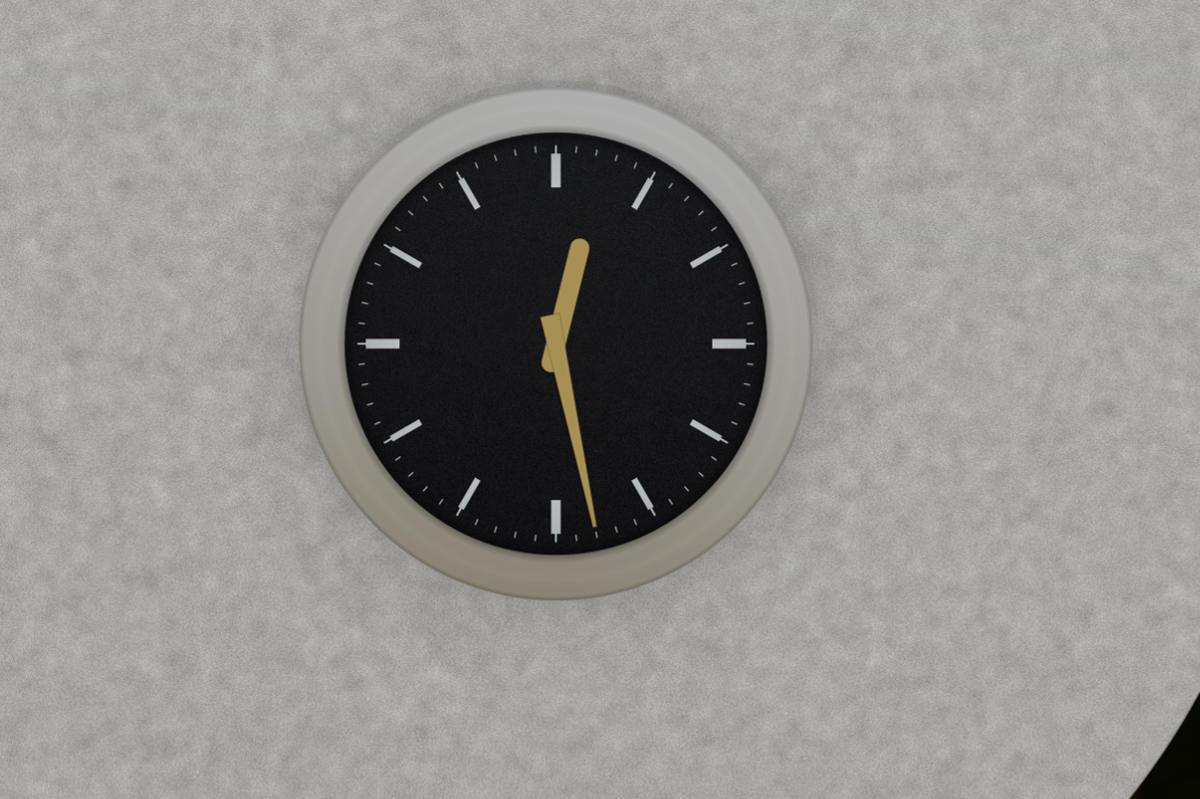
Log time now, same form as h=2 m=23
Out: h=12 m=28
